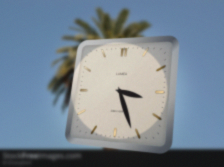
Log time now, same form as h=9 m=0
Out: h=3 m=26
